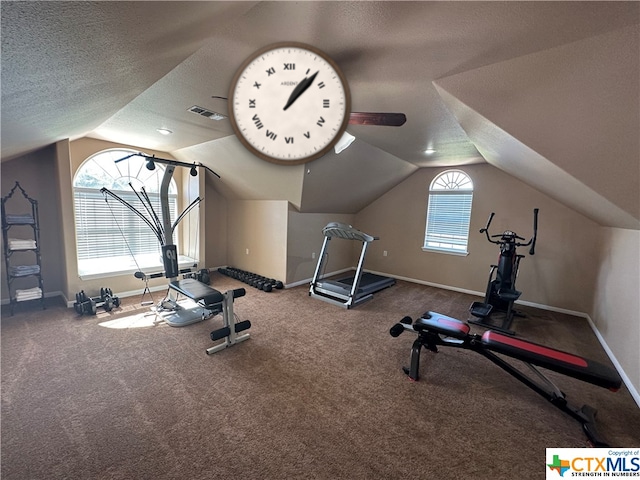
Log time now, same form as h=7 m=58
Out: h=1 m=7
